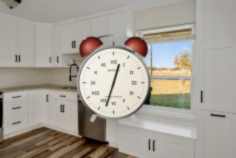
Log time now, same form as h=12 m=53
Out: h=12 m=33
